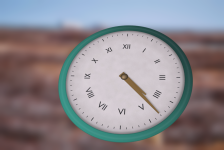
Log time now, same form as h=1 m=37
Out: h=4 m=23
